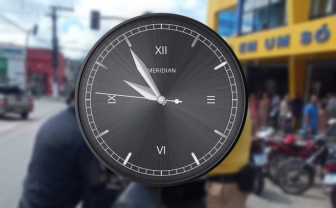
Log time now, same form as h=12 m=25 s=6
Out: h=9 m=54 s=46
